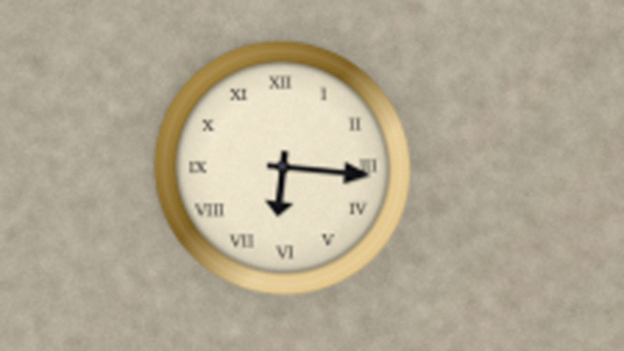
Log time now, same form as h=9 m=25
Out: h=6 m=16
